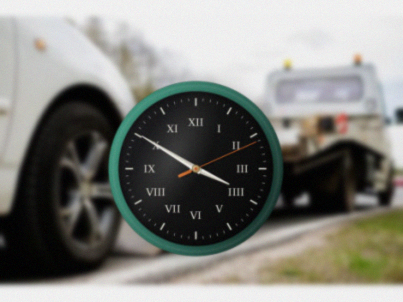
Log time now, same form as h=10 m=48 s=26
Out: h=3 m=50 s=11
